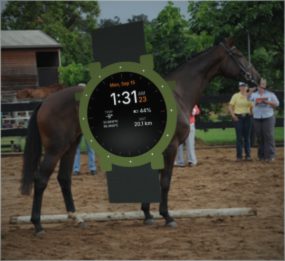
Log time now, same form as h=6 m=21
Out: h=1 m=31
